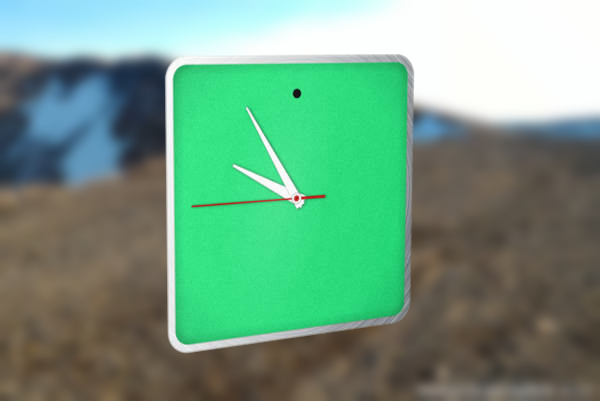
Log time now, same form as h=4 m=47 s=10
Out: h=9 m=54 s=45
